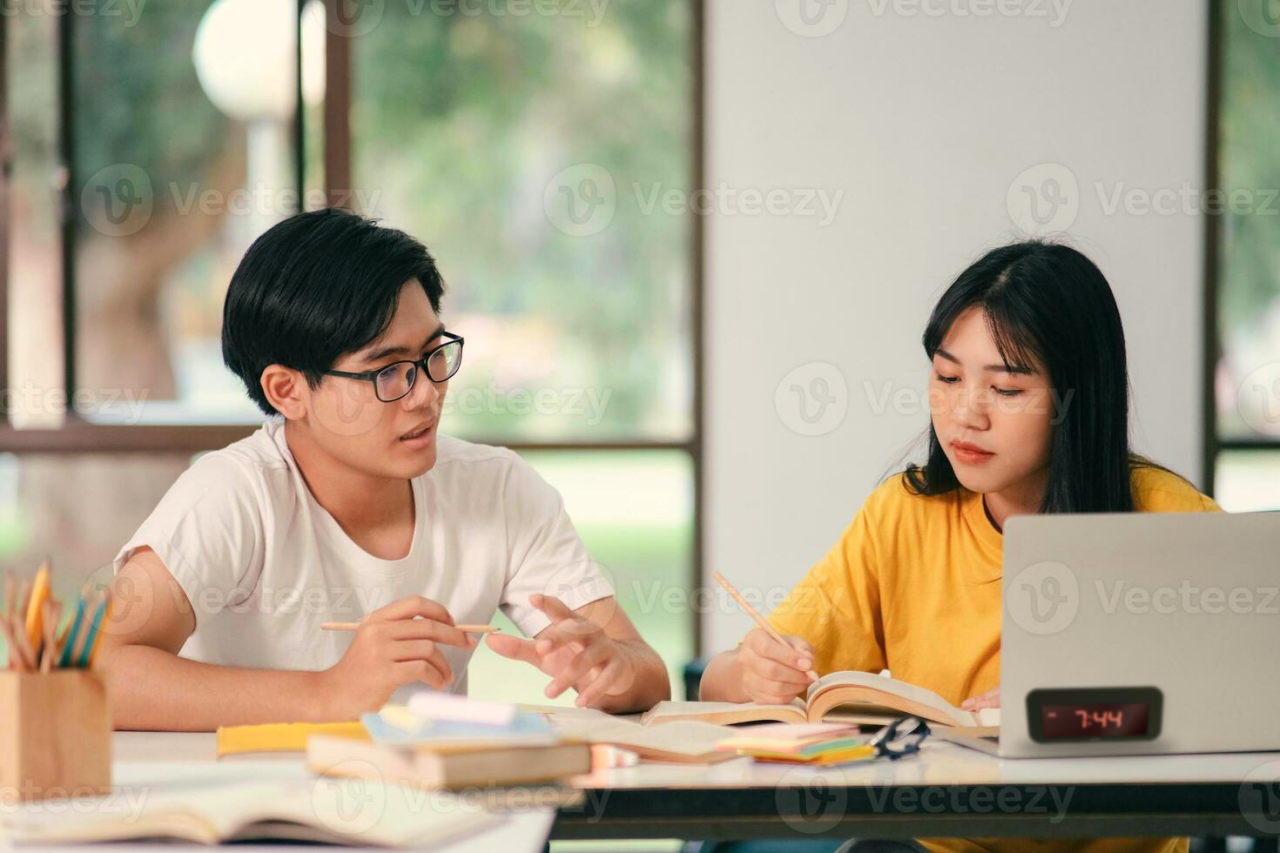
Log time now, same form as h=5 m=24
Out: h=7 m=44
